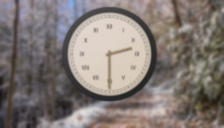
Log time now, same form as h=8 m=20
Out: h=2 m=30
